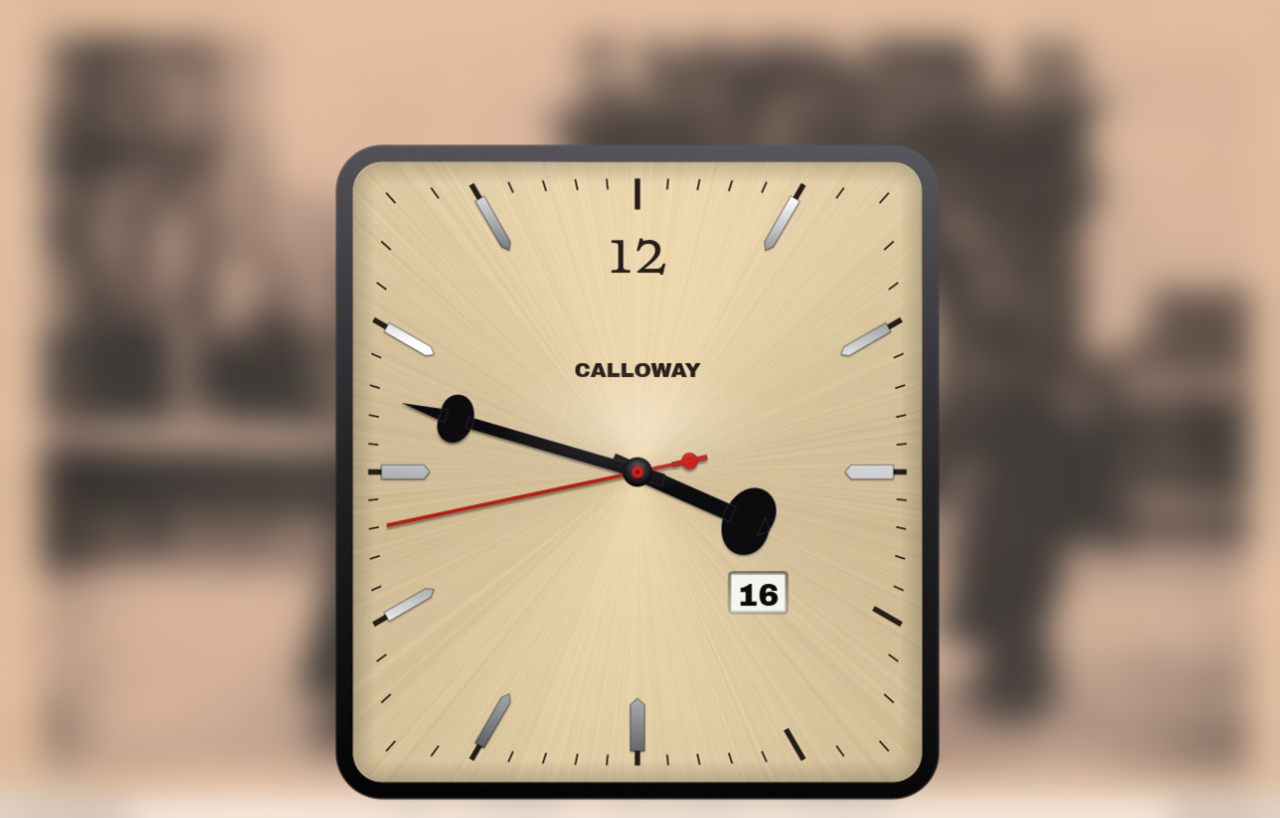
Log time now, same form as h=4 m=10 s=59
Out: h=3 m=47 s=43
